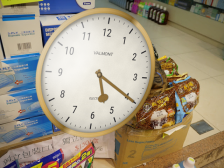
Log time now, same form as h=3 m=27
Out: h=5 m=20
